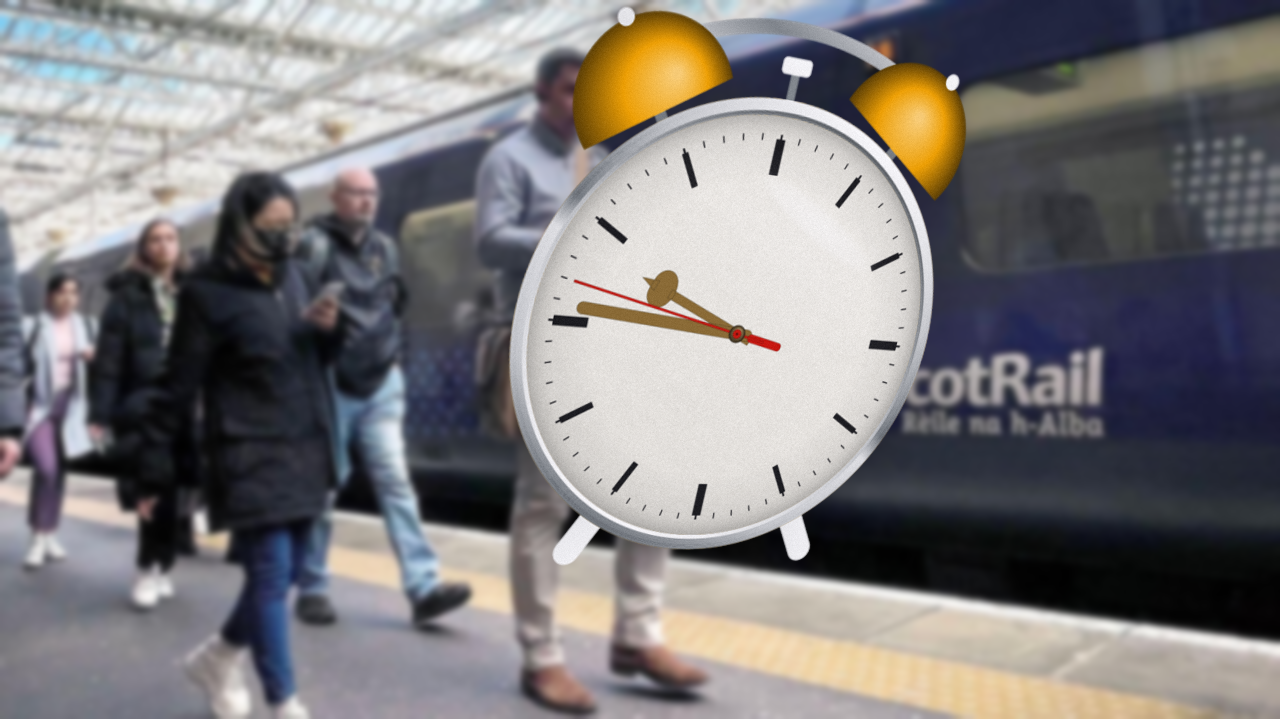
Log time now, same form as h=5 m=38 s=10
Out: h=9 m=45 s=47
